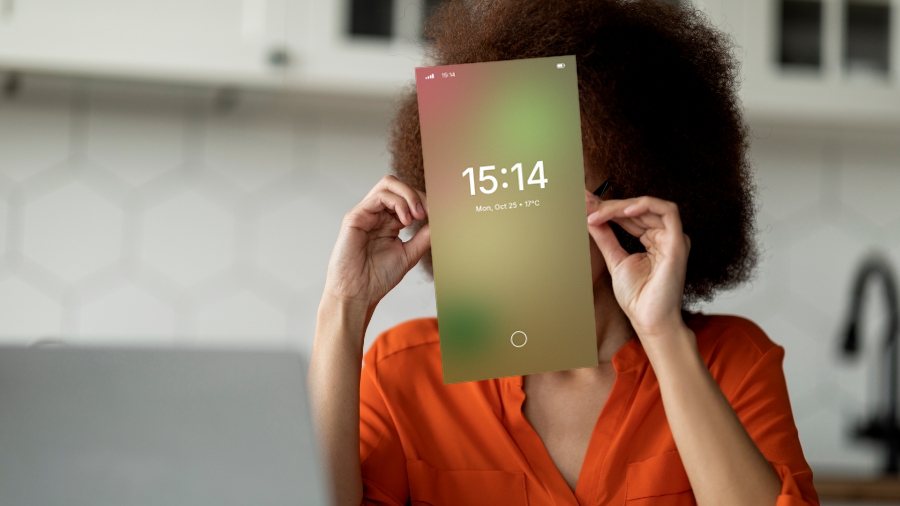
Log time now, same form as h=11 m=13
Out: h=15 m=14
